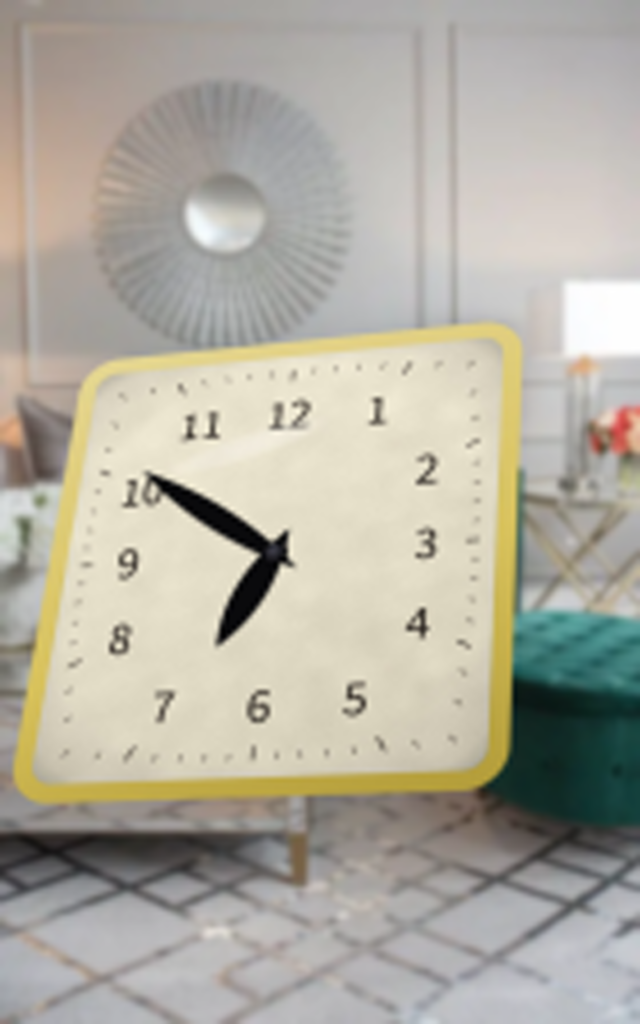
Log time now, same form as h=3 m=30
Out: h=6 m=51
